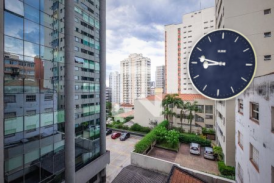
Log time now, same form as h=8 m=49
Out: h=8 m=47
